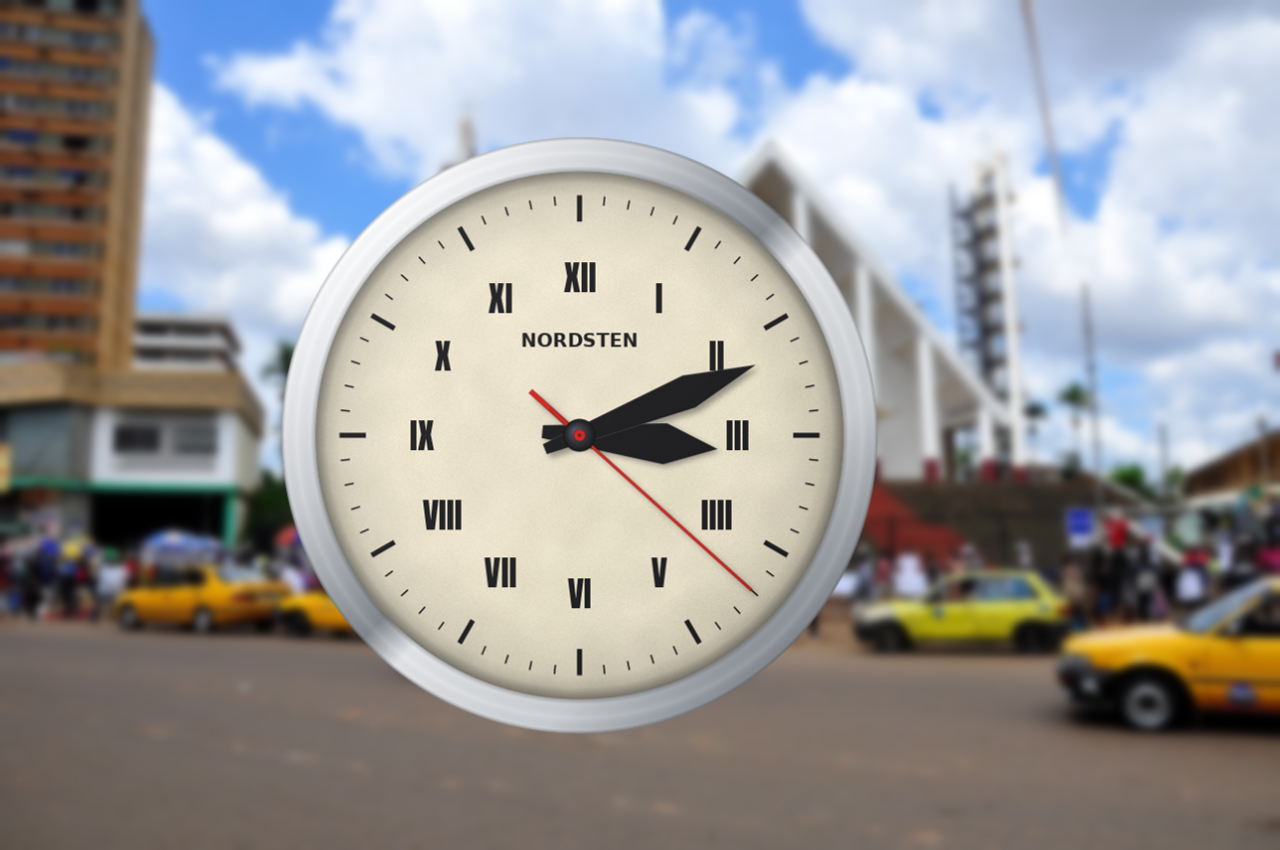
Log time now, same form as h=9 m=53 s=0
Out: h=3 m=11 s=22
